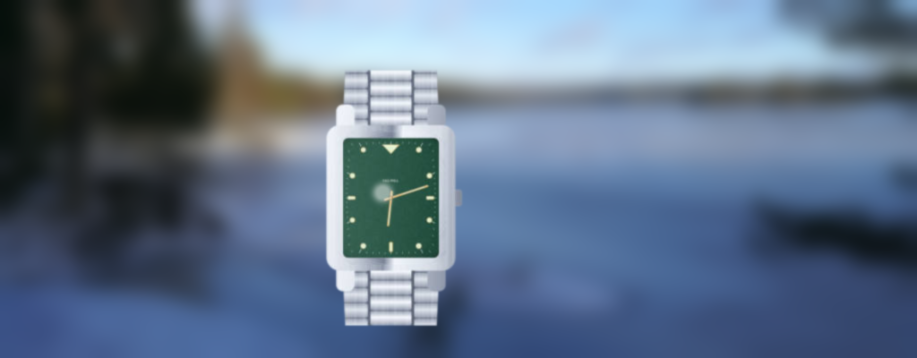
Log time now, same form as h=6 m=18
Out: h=6 m=12
